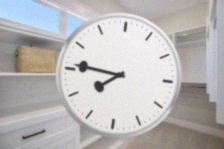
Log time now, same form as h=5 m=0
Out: h=7 m=46
